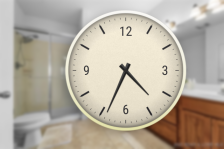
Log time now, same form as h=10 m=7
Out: h=4 m=34
